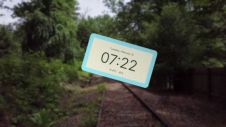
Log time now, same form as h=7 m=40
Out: h=7 m=22
